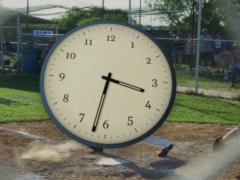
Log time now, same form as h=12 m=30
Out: h=3 m=32
